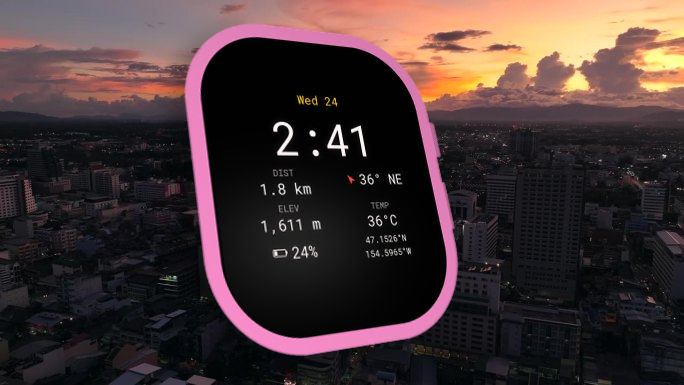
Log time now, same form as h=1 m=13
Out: h=2 m=41
